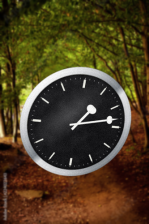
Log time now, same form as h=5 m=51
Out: h=1 m=13
